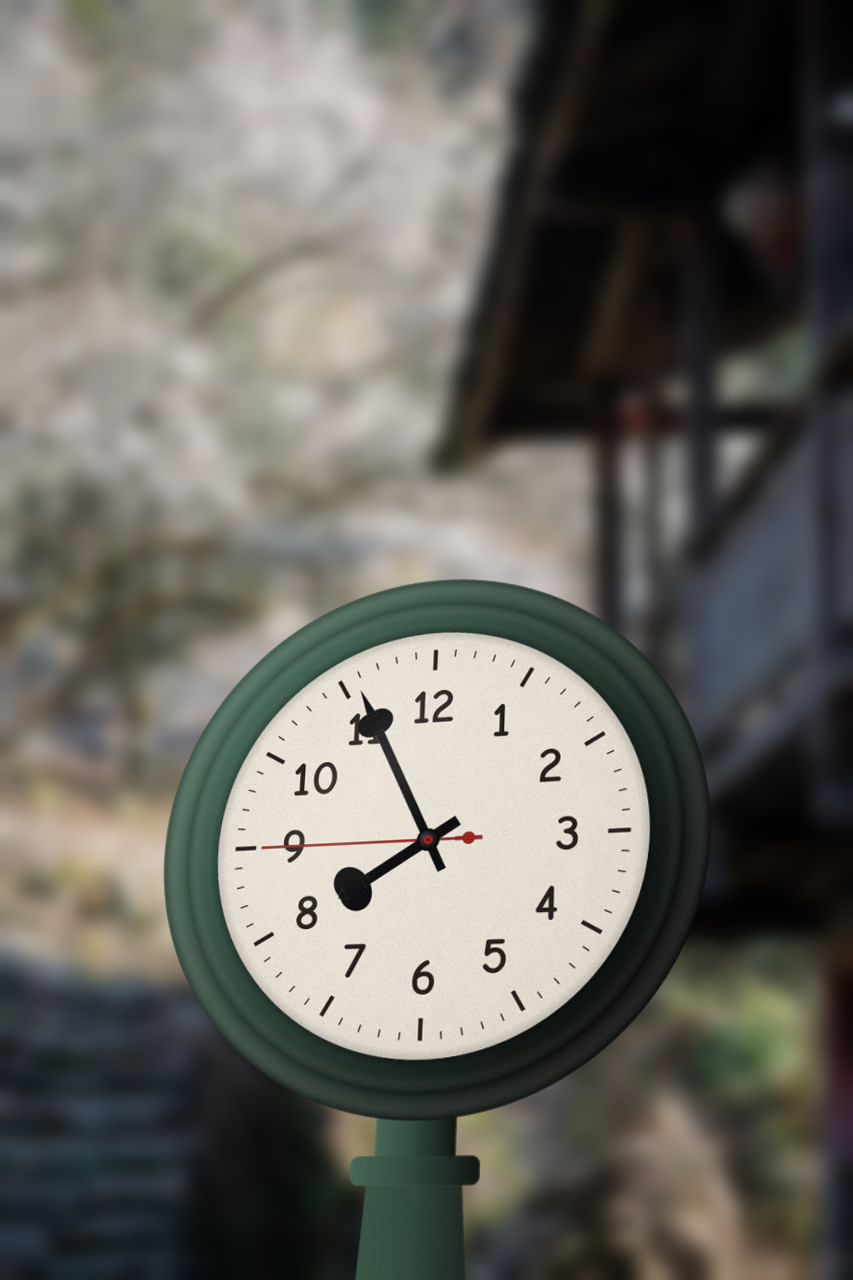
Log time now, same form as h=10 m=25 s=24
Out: h=7 m=55 s=45
